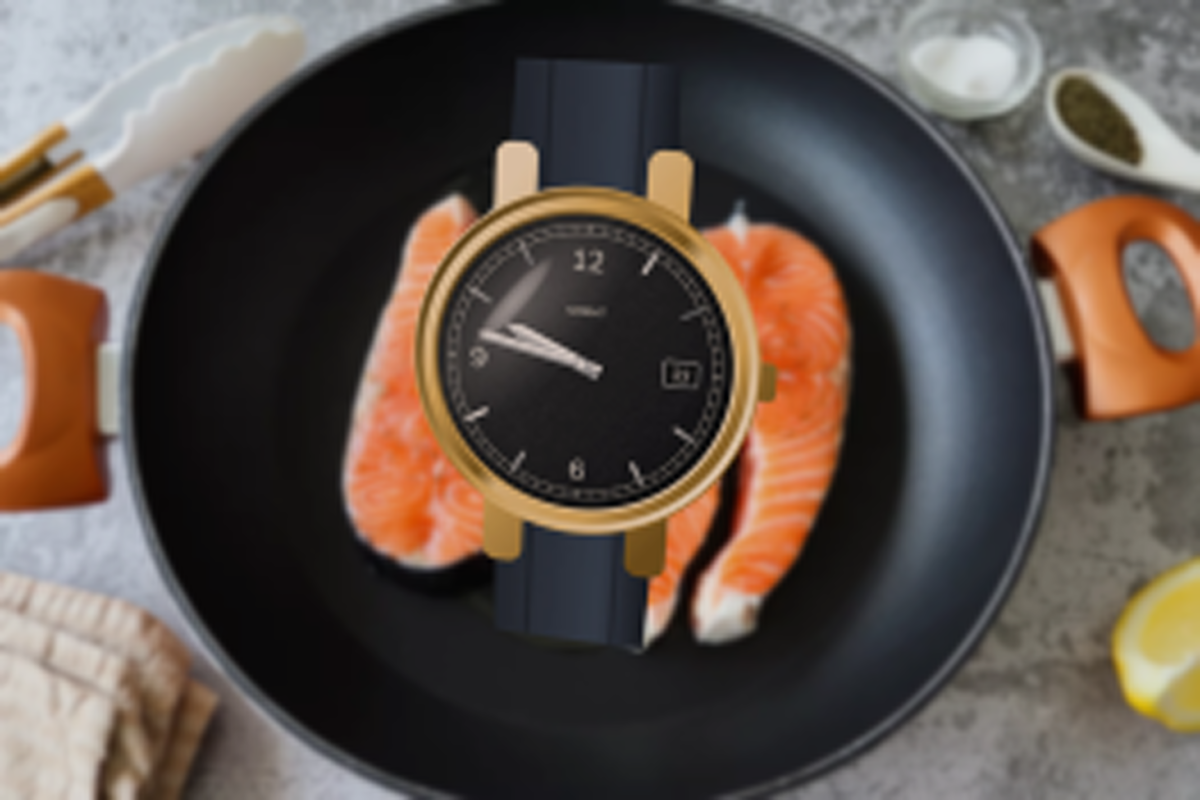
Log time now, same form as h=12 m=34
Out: h=9 m=47
